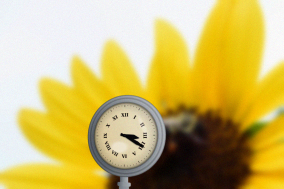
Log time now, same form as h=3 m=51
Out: h=3 m=20
